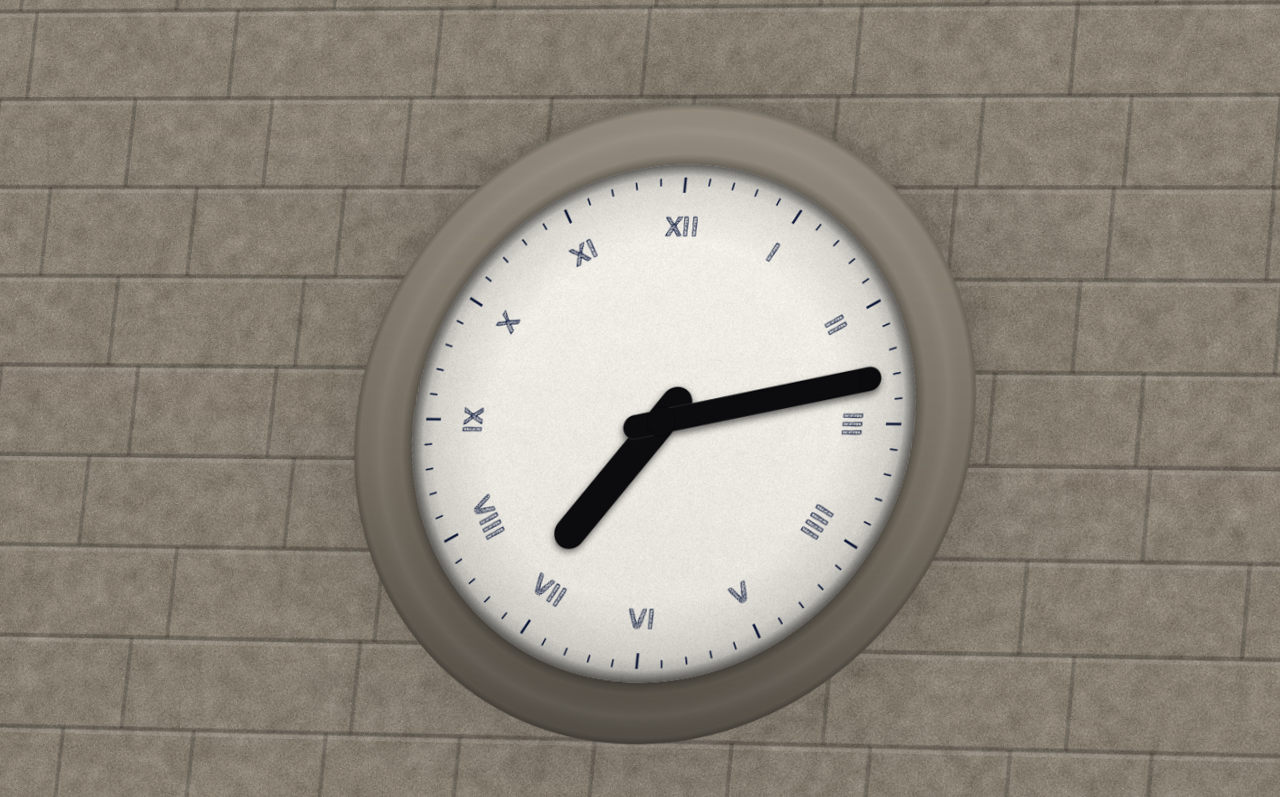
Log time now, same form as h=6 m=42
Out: h=7 m=13
